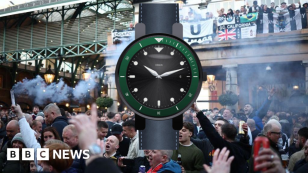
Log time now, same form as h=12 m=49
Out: h=10 m=12
